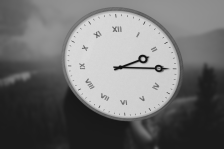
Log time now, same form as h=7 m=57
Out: h=2 m=15
